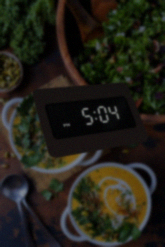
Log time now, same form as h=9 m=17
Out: h=5 m=4
